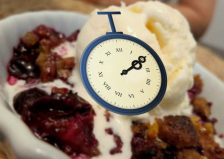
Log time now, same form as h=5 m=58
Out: h=2 m=10
